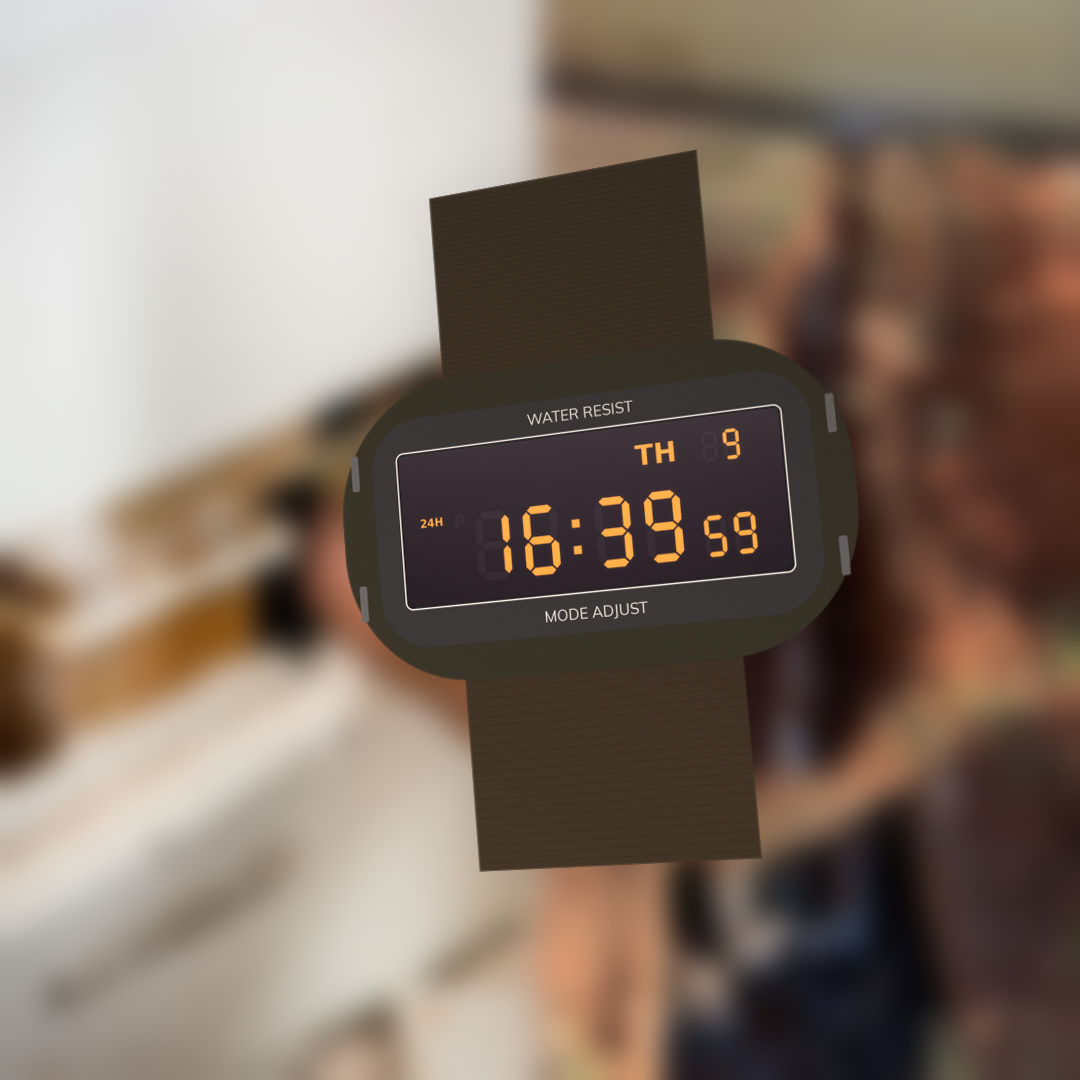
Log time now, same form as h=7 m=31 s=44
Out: h=16 m=39 s=59
